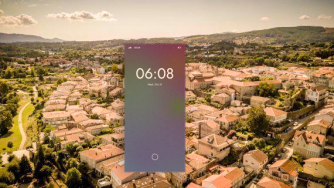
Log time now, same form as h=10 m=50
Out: h=6 m=8
